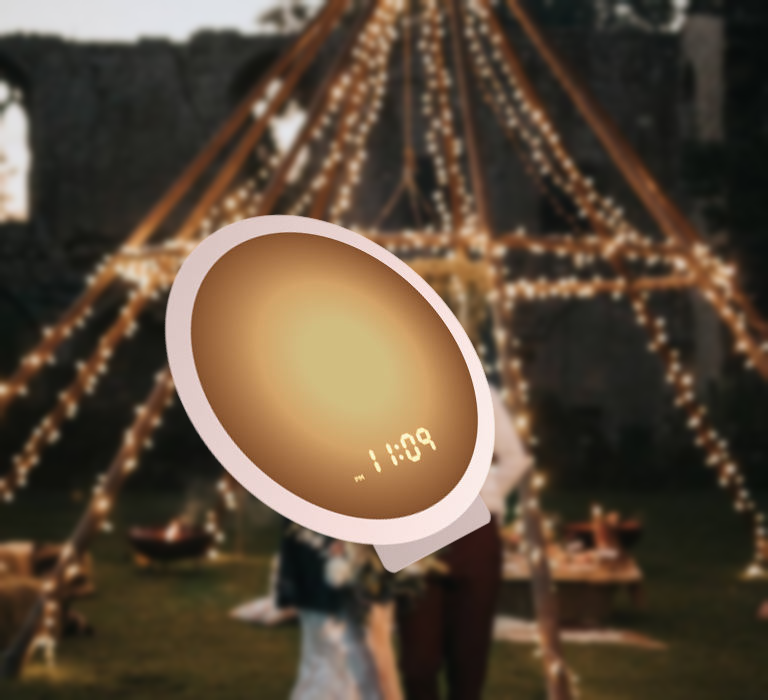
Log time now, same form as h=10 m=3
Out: h=11 m=9
